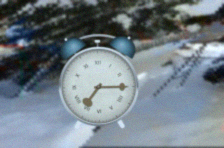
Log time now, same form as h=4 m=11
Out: h=7 m=15
